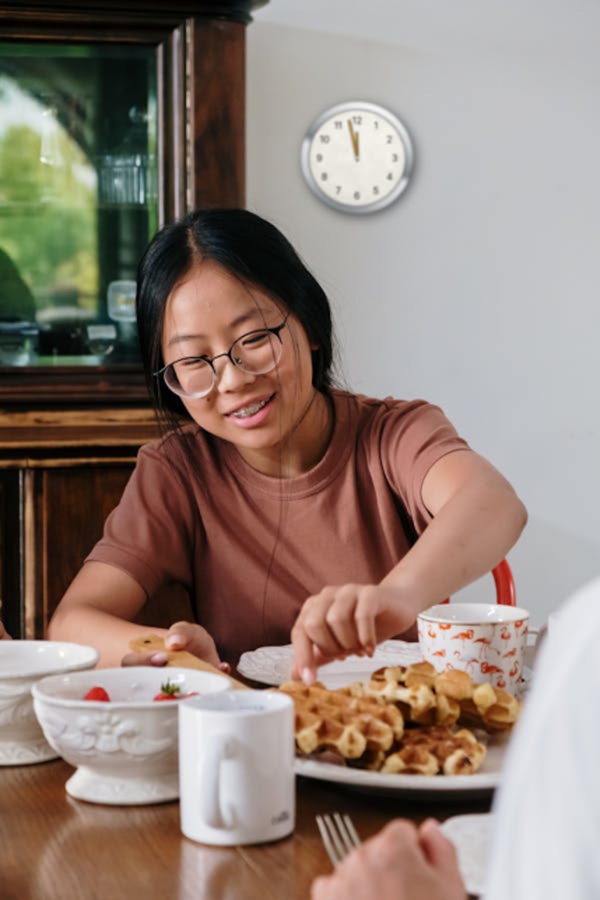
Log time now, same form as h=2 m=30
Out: h=11 m=58
